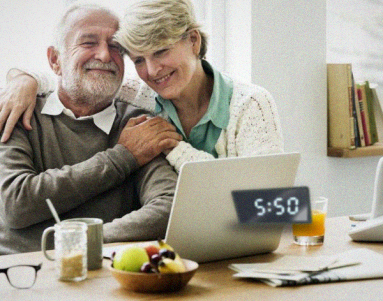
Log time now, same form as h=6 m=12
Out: h=5 m=50
